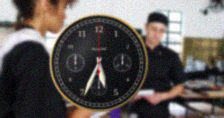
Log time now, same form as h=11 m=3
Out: h=5 m=34
